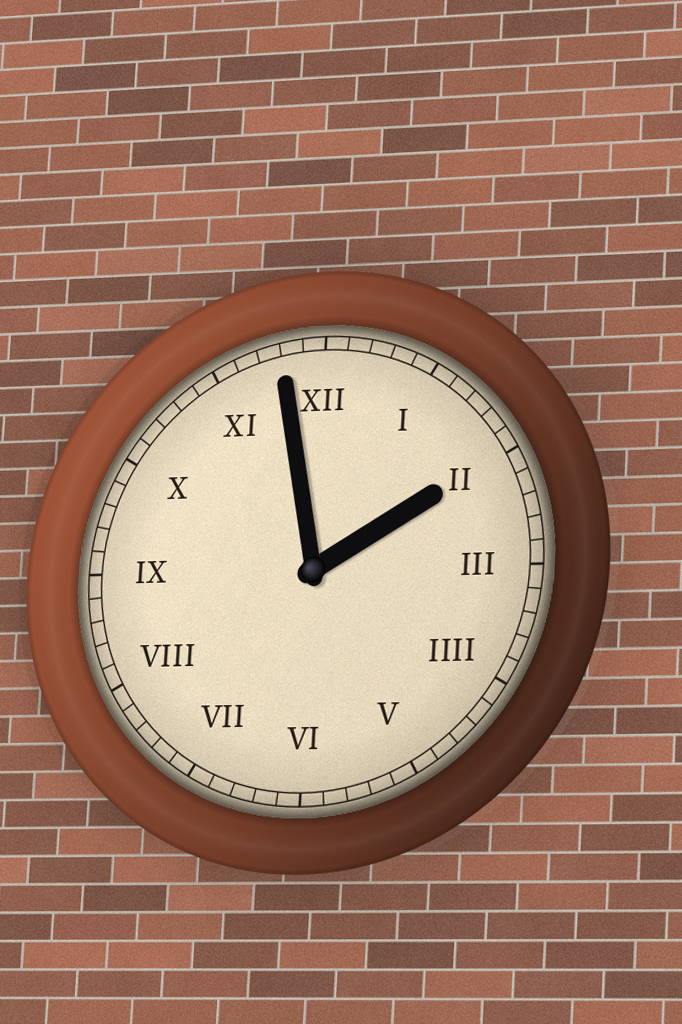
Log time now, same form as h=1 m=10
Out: h=1 m=58
